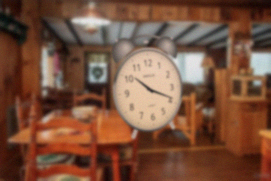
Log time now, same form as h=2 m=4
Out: h=10 m=19
